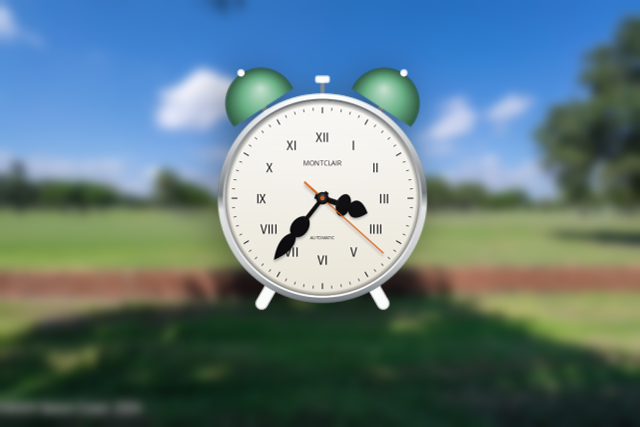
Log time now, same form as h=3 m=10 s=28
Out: h=3 m=36 s=22
